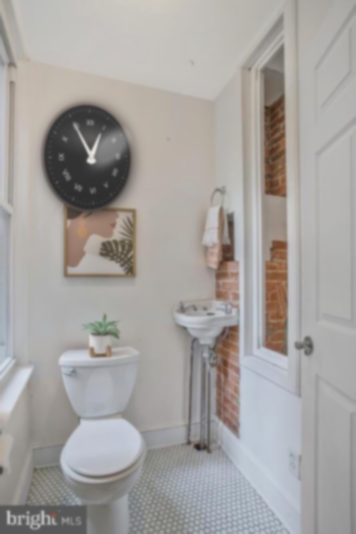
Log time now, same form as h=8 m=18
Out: h=12 m=55
